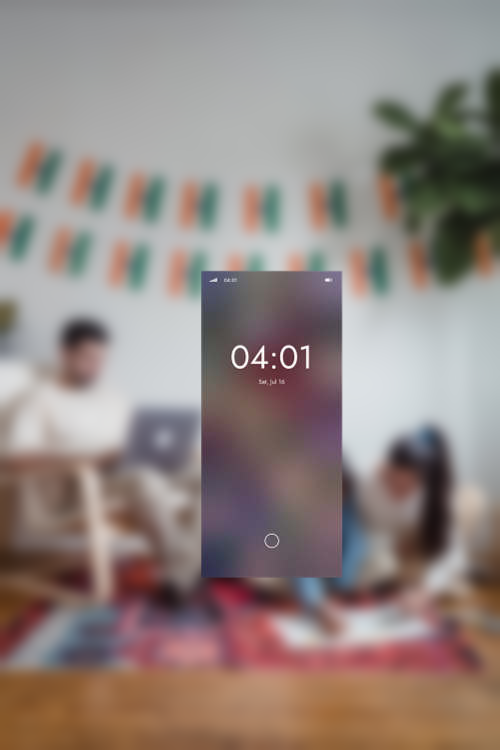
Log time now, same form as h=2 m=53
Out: h=4 m=1
